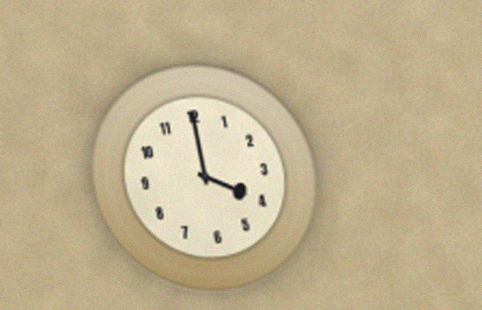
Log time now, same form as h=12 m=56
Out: h=4 m=0
